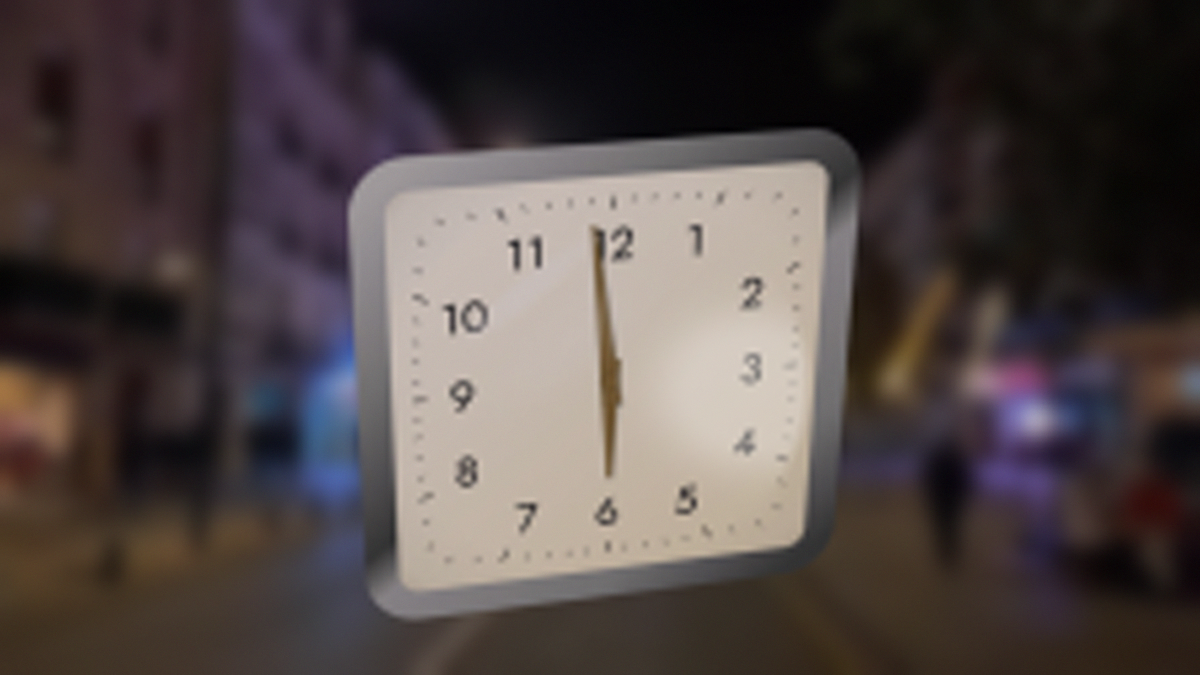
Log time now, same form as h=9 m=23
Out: h=5 m=59
